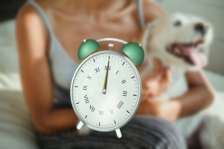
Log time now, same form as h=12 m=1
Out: h=12 m=0
